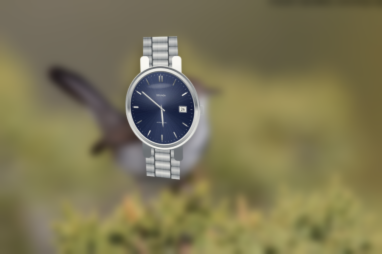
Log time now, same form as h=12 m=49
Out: h=5 m=51
